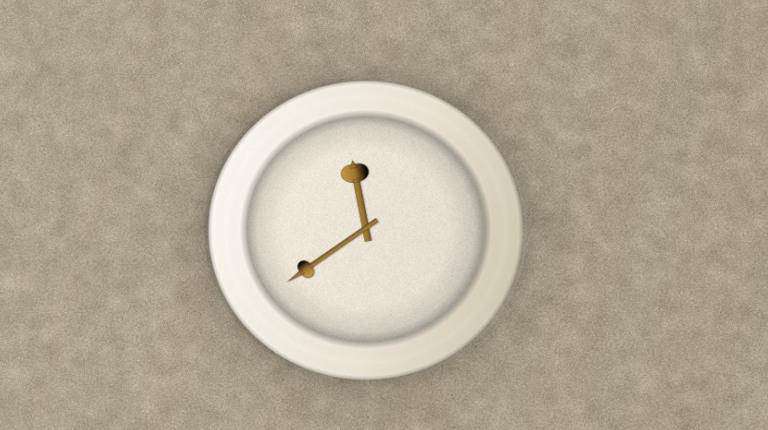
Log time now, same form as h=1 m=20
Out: h=11 m=39
